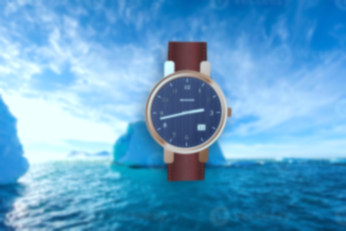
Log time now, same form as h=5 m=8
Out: h=2 m=43
